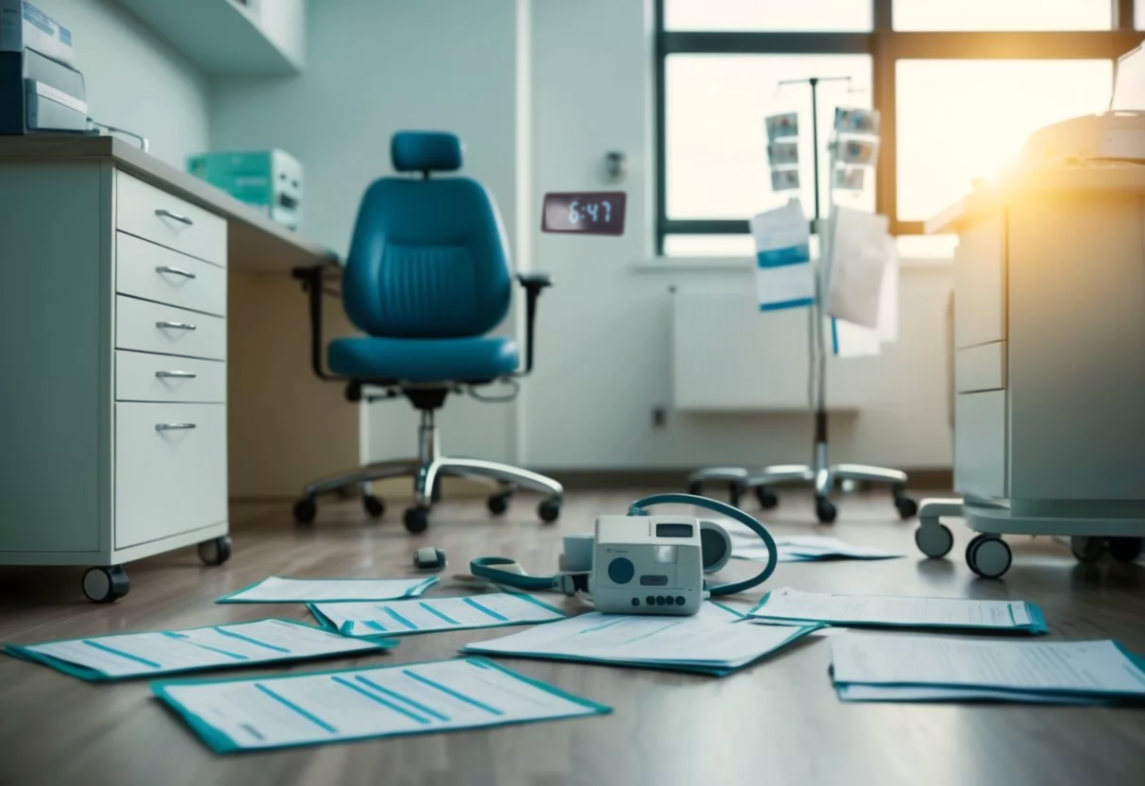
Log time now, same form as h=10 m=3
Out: h=6 m=47
